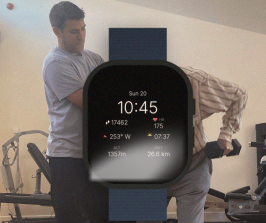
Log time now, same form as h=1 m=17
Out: h=10 m=45
